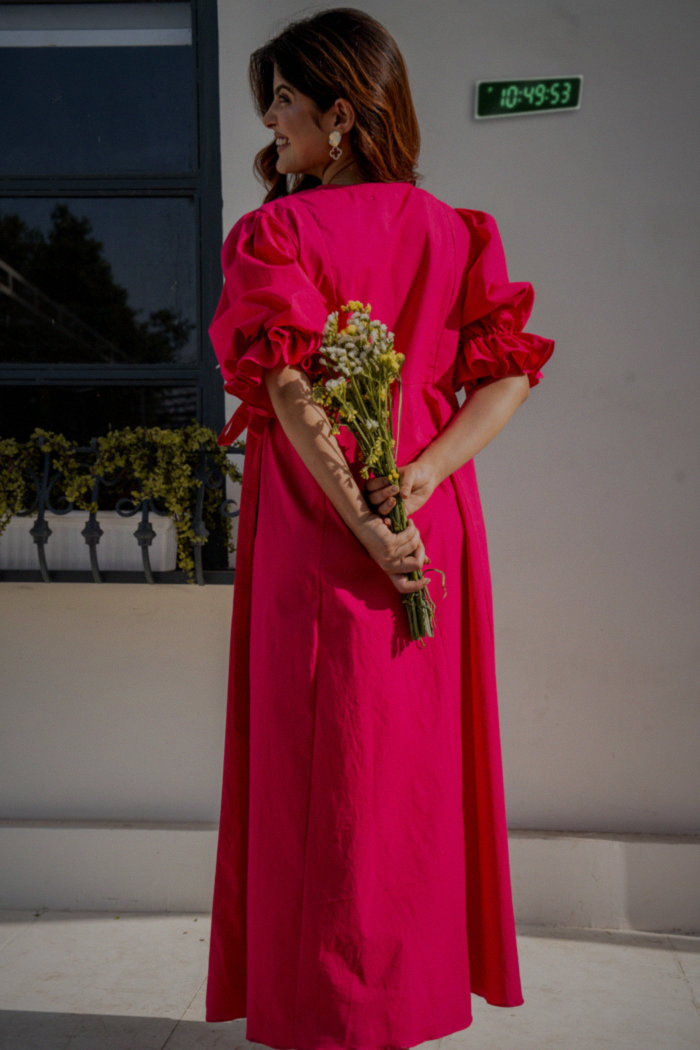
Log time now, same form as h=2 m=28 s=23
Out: h=10 m=49 s=53
